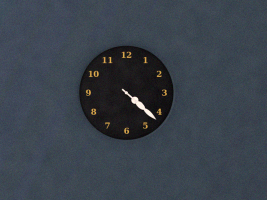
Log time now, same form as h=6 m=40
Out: h=4 m=22
